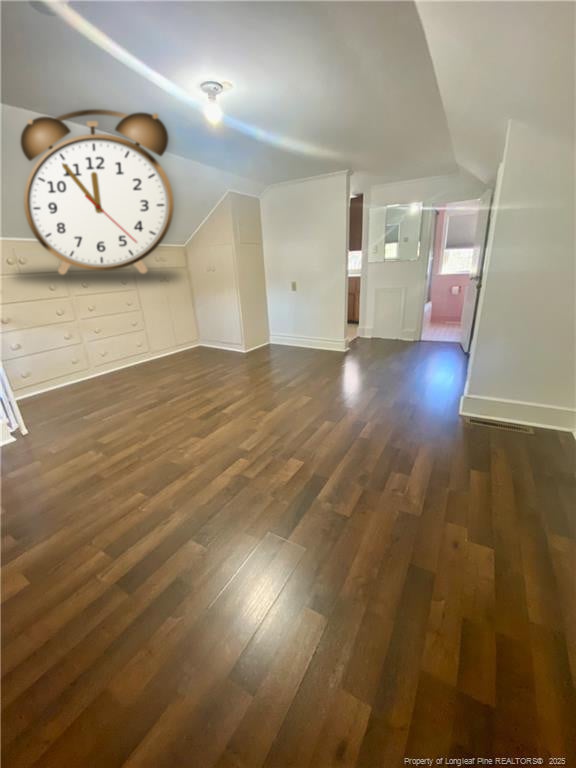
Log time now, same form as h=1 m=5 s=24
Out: h=11 m=54 s=23
